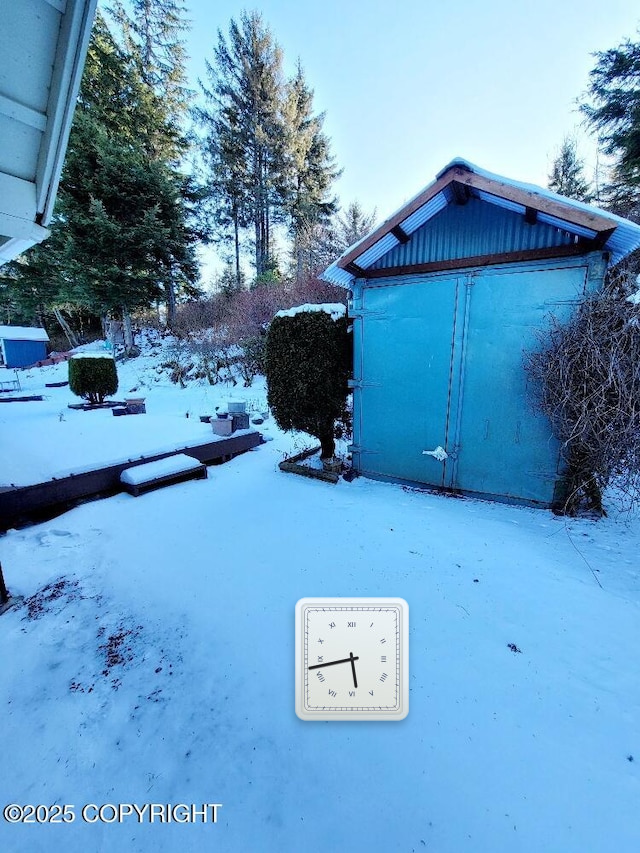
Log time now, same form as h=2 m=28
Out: h=5 m=43
